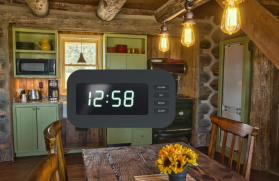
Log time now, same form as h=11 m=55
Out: h=12 m=58
